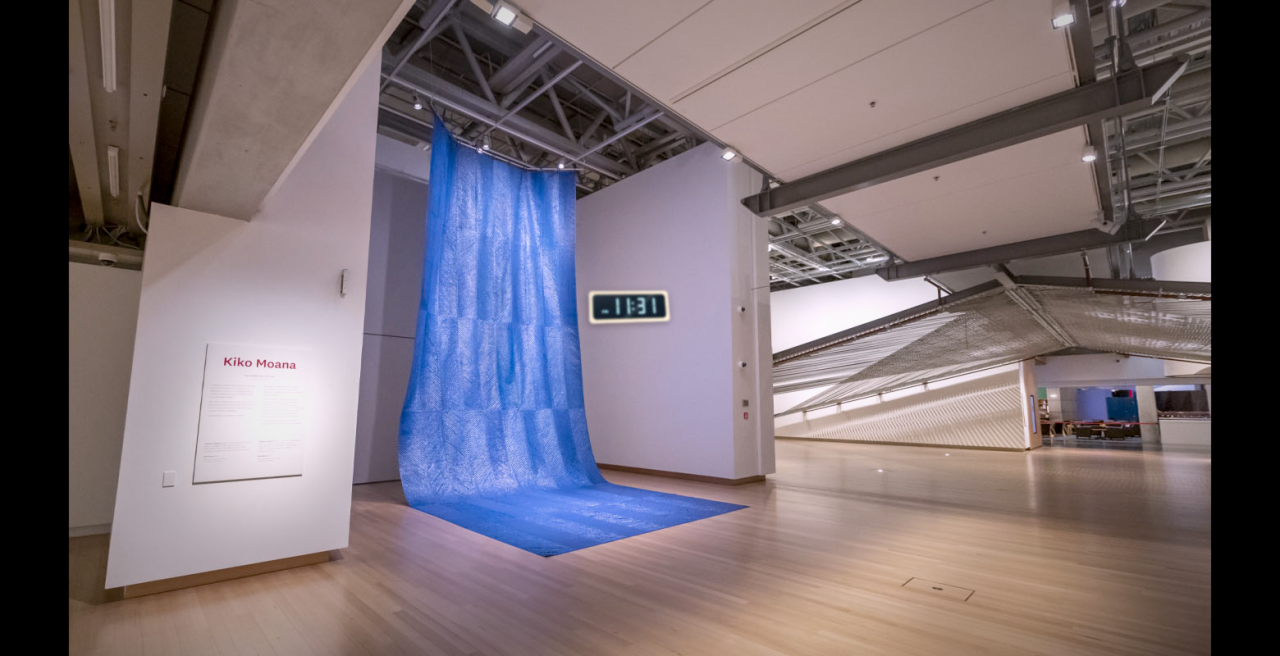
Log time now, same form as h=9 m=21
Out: h=11 m=31
